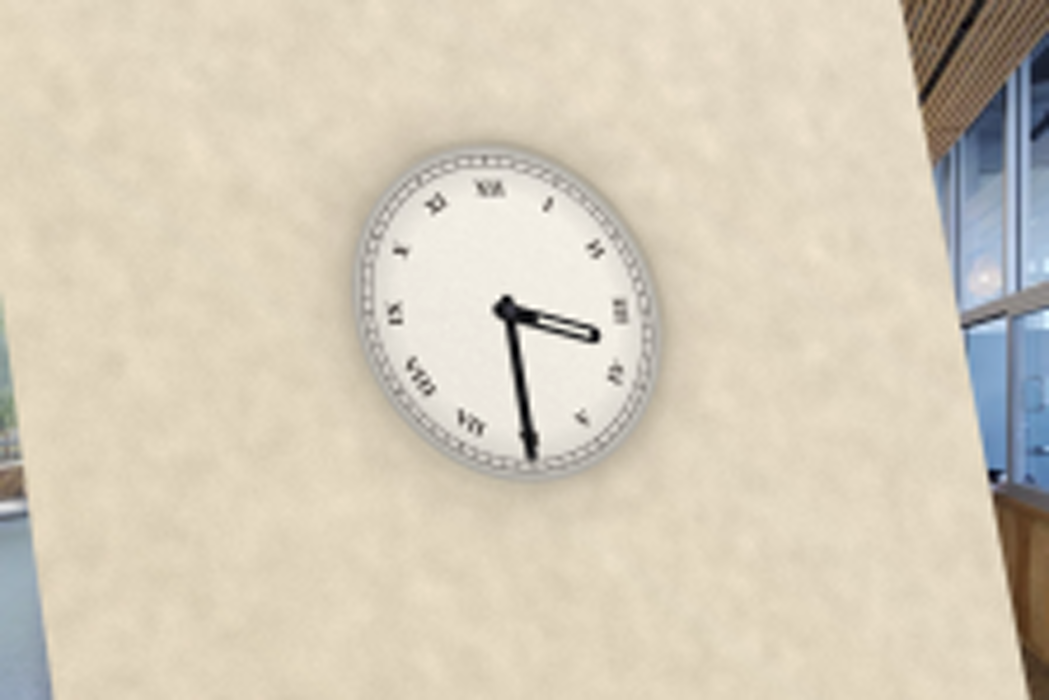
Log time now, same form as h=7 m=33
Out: h=3 m=30
